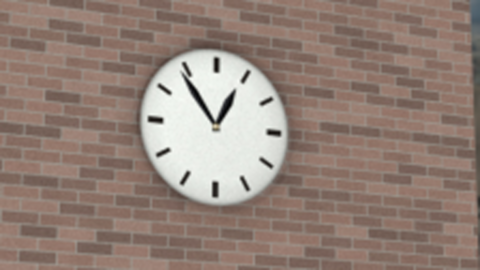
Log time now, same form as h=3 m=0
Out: h=12 m=54
